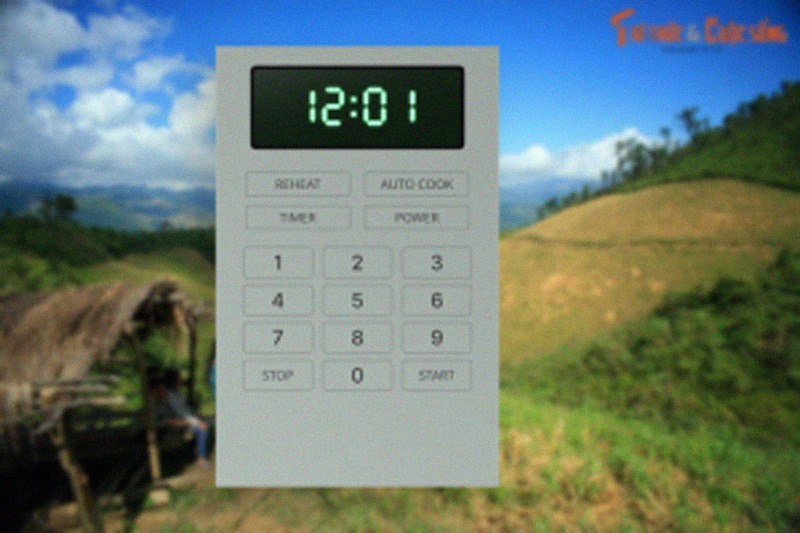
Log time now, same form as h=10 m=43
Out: h=12 m=1
